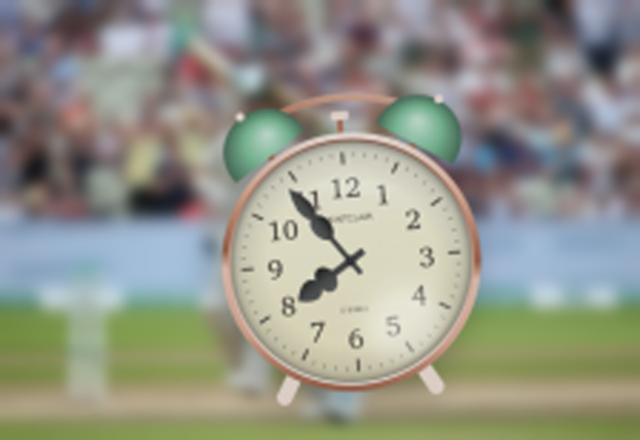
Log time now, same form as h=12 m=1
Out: h=7 m=54
